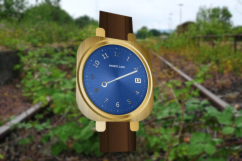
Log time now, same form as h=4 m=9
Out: h=8 m=11
